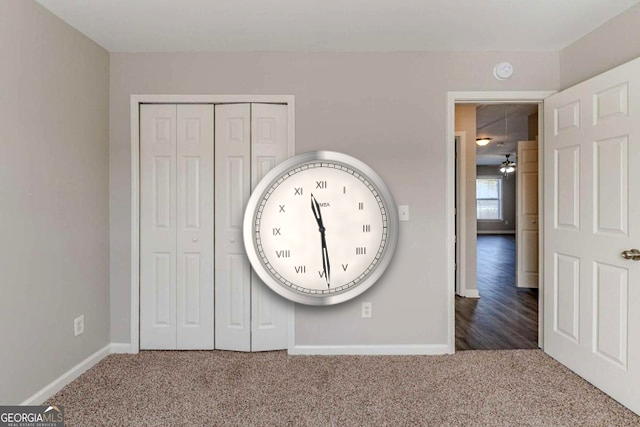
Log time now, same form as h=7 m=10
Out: h=11 m=29
